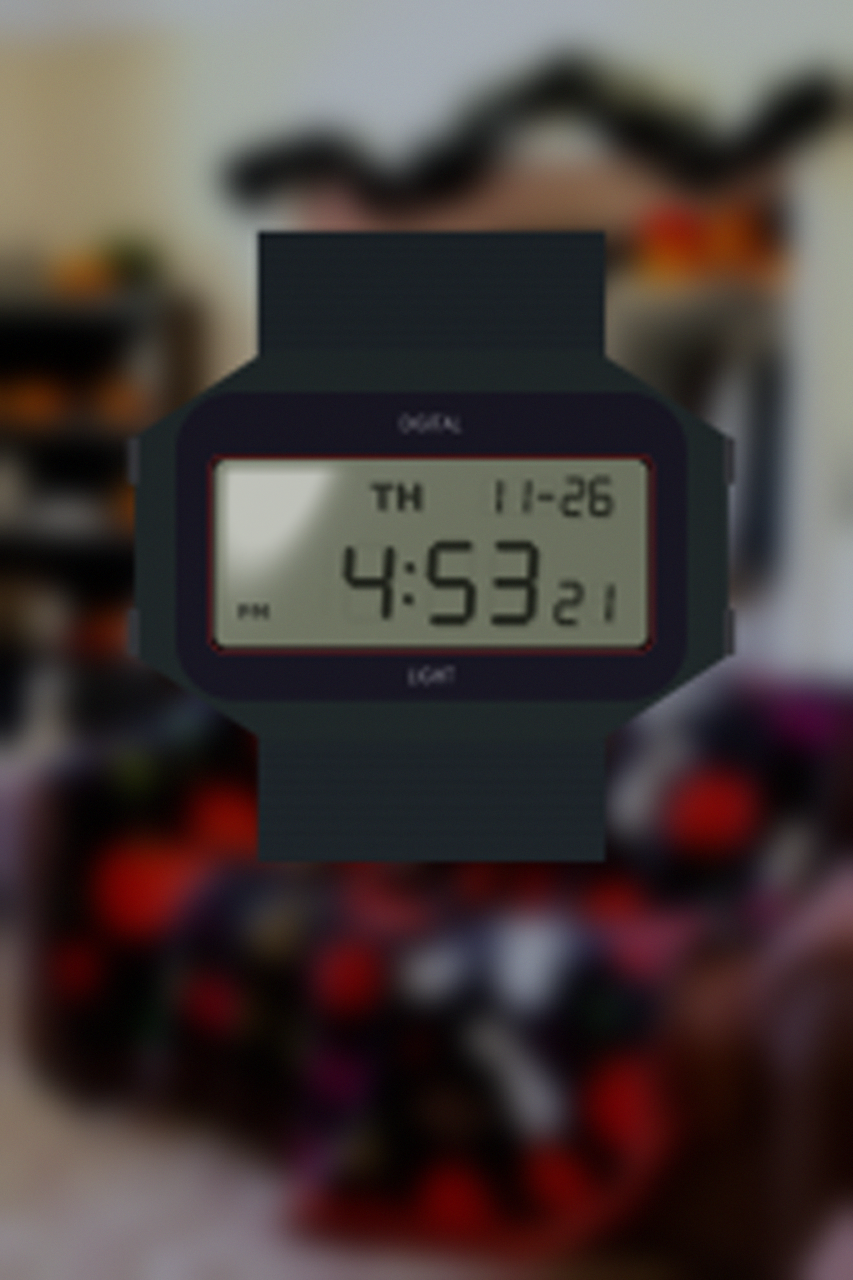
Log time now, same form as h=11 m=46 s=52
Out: h=4 m=53 s=21
